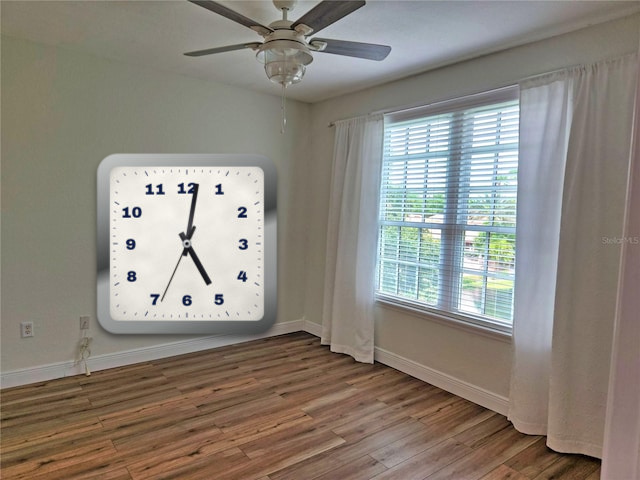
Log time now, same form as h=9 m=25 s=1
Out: h=5 m=1 s=34
